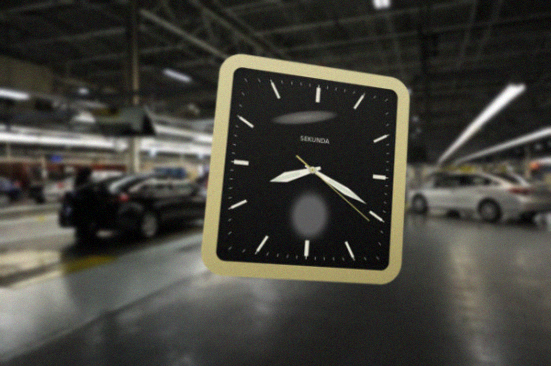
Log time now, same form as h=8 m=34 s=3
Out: h=8 m=19 s=21
